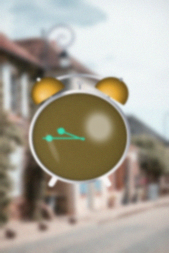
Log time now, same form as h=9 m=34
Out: h=9 m=45
